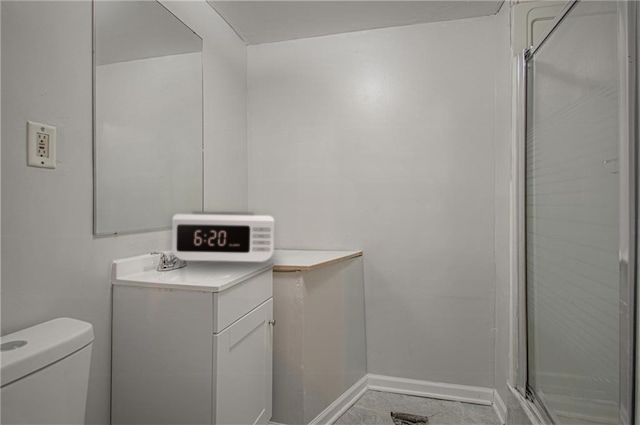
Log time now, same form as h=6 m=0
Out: h=6 m=20
